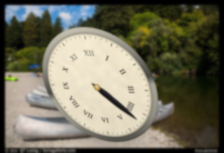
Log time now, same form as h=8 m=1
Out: h=4 m=22
